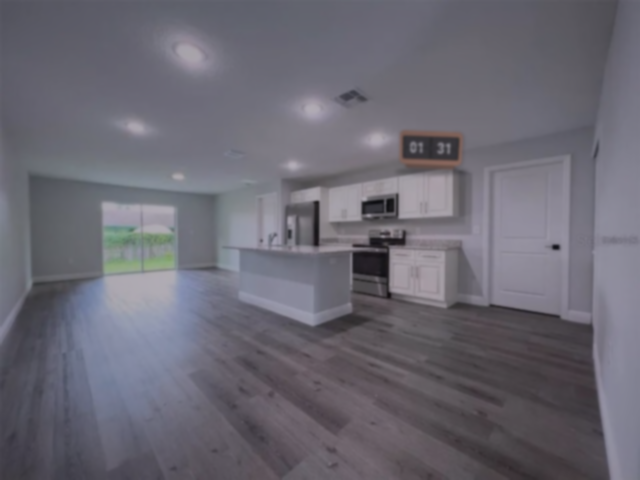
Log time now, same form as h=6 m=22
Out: h=1 m=31
